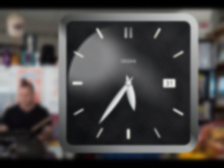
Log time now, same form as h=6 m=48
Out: h=5 m=36
